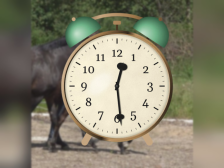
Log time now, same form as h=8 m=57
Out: h=12 m=29
